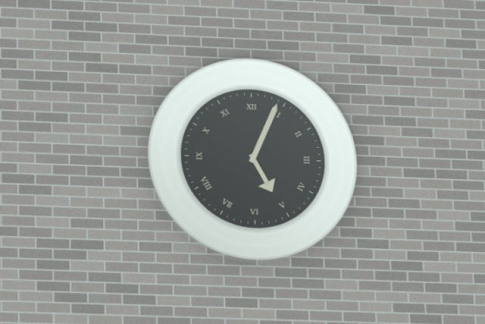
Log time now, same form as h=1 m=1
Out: h=5 m=4
